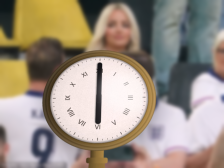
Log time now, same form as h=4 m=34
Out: h=6 m=0
